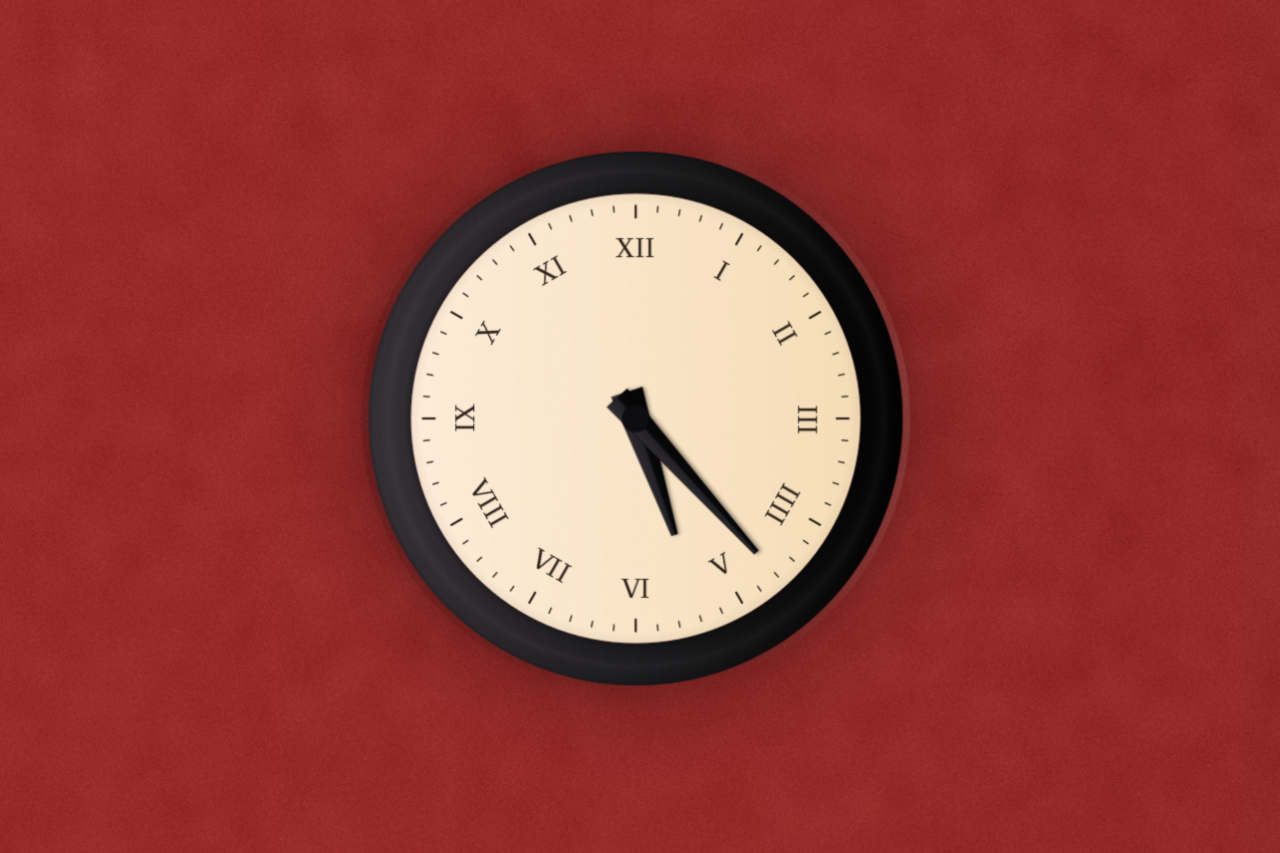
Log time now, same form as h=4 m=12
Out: h=5 m=23
